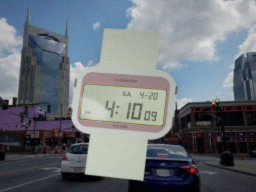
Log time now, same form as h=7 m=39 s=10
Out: h=4 m=10 s=9
